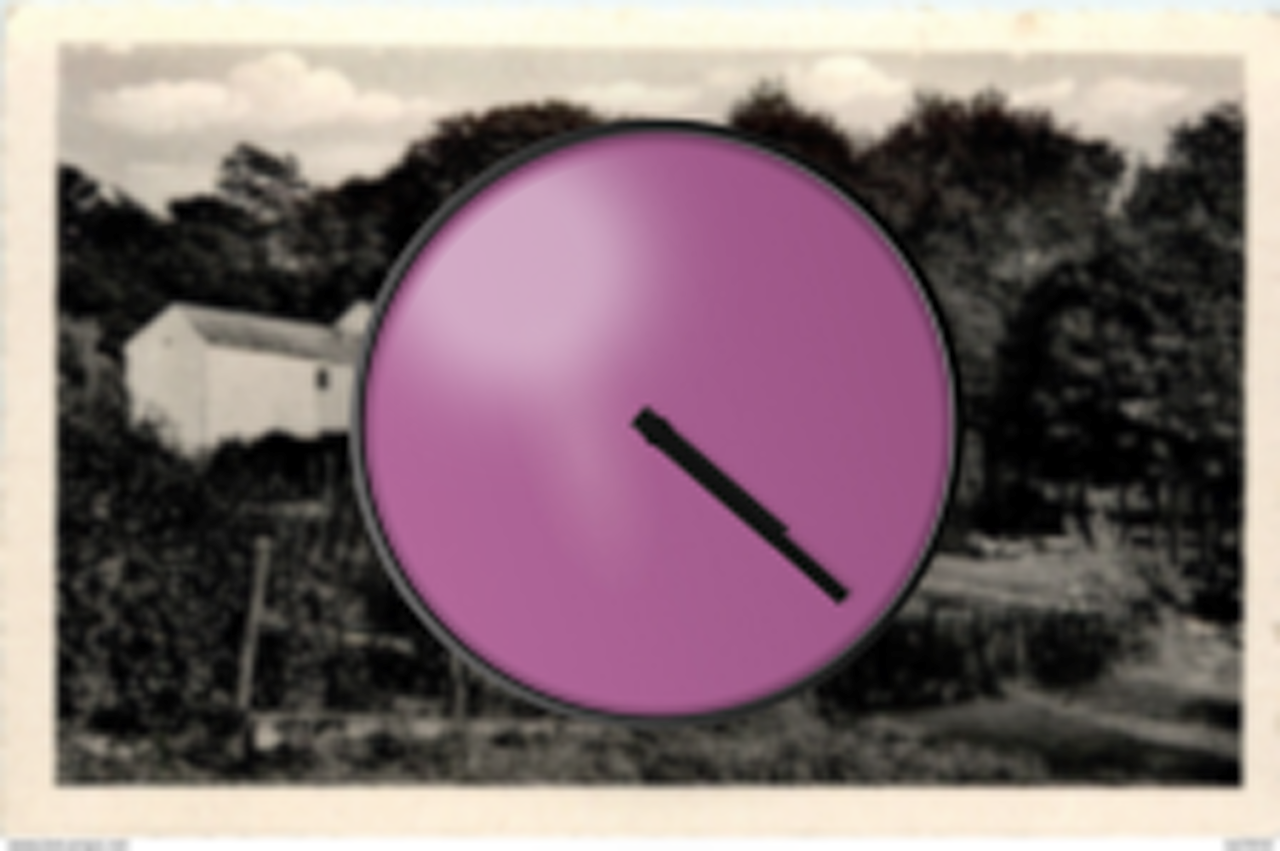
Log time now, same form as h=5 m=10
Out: h=4 m=22
